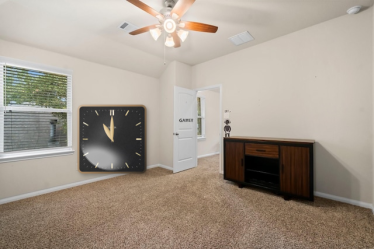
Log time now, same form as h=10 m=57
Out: h=11 m=0
